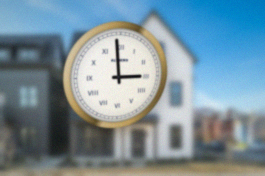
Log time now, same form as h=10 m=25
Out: h=2 m=59
